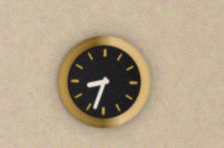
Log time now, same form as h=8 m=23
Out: h=8 m=33
